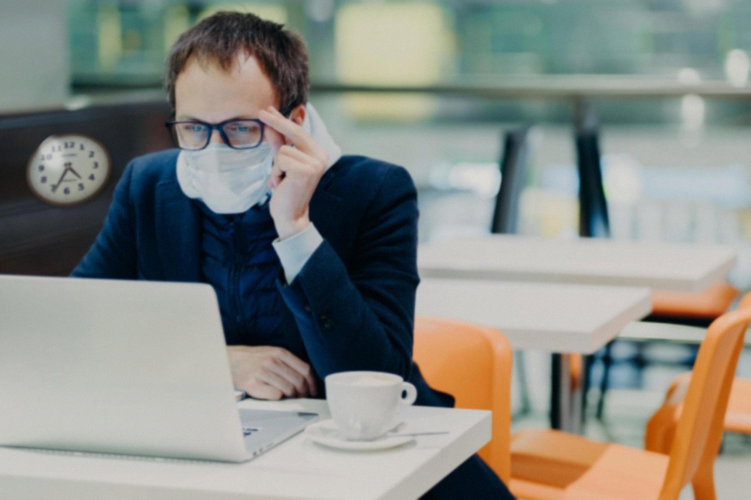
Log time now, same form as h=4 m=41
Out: h=4 m=34
